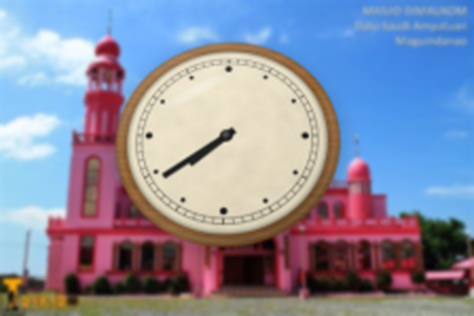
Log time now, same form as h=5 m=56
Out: h=7 m=39
